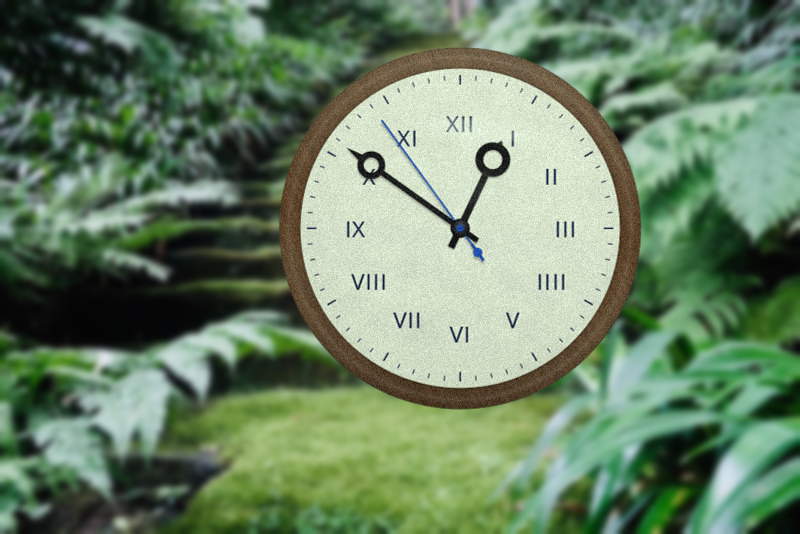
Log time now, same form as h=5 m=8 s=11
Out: h=12 m=50 s=54
